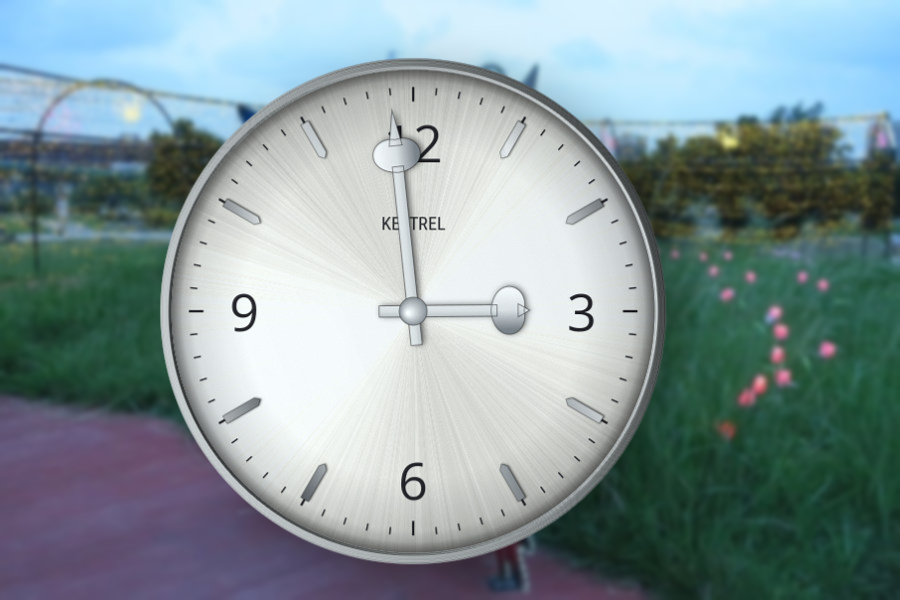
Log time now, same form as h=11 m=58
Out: h=2 m=59
